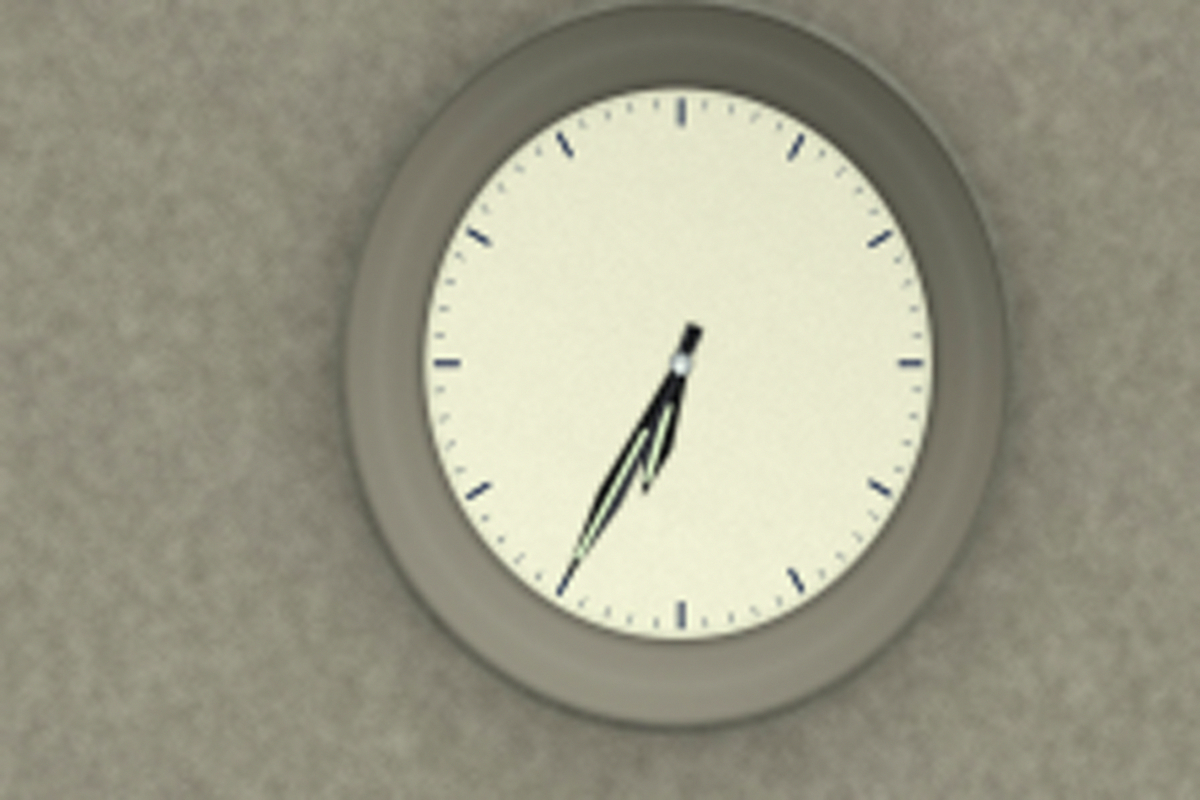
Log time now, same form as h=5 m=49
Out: h=6 m=35
